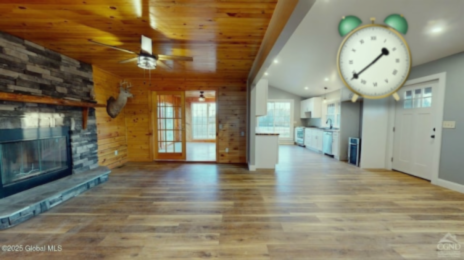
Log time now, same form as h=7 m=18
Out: h=1 m=39
